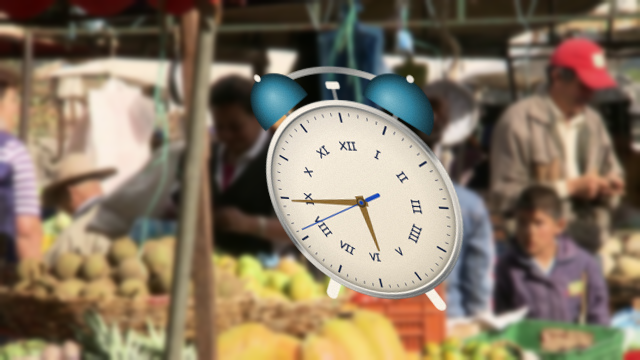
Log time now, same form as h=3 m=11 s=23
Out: h=5 m=44 s=41
